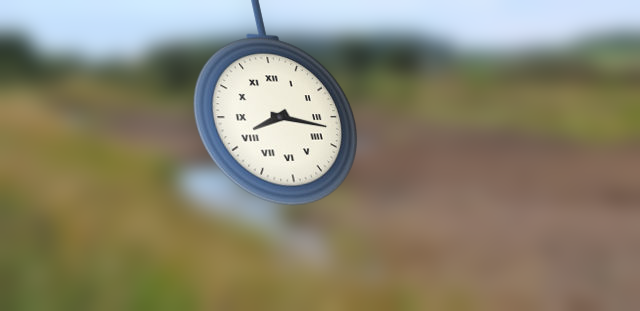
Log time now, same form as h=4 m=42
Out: h=8 m=17
